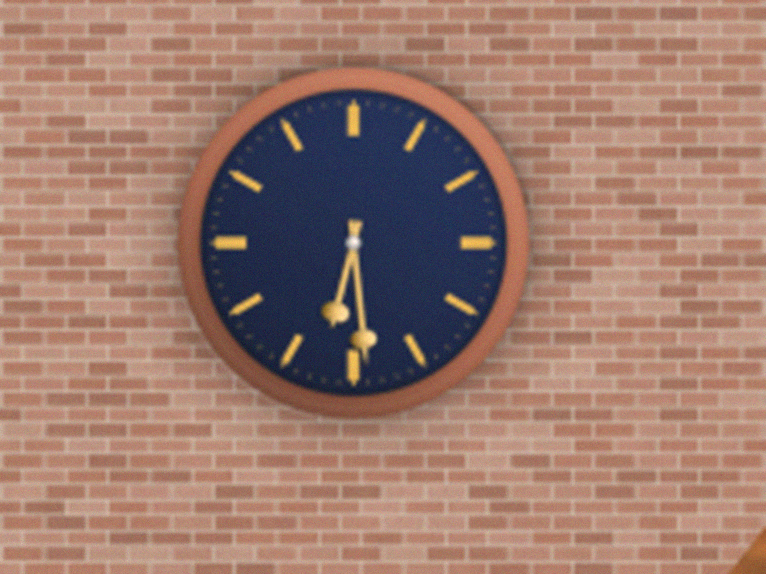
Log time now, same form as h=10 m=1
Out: h=6 m=29
